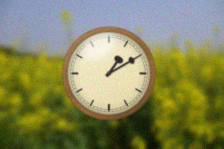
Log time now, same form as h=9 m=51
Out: h=1 m=10
